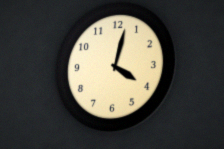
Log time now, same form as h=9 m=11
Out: h=4 m=2
